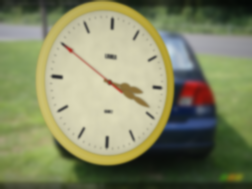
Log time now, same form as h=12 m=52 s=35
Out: h=3 m=18 s=50
